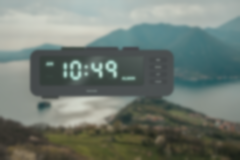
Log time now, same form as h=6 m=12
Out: h=10 m=49
